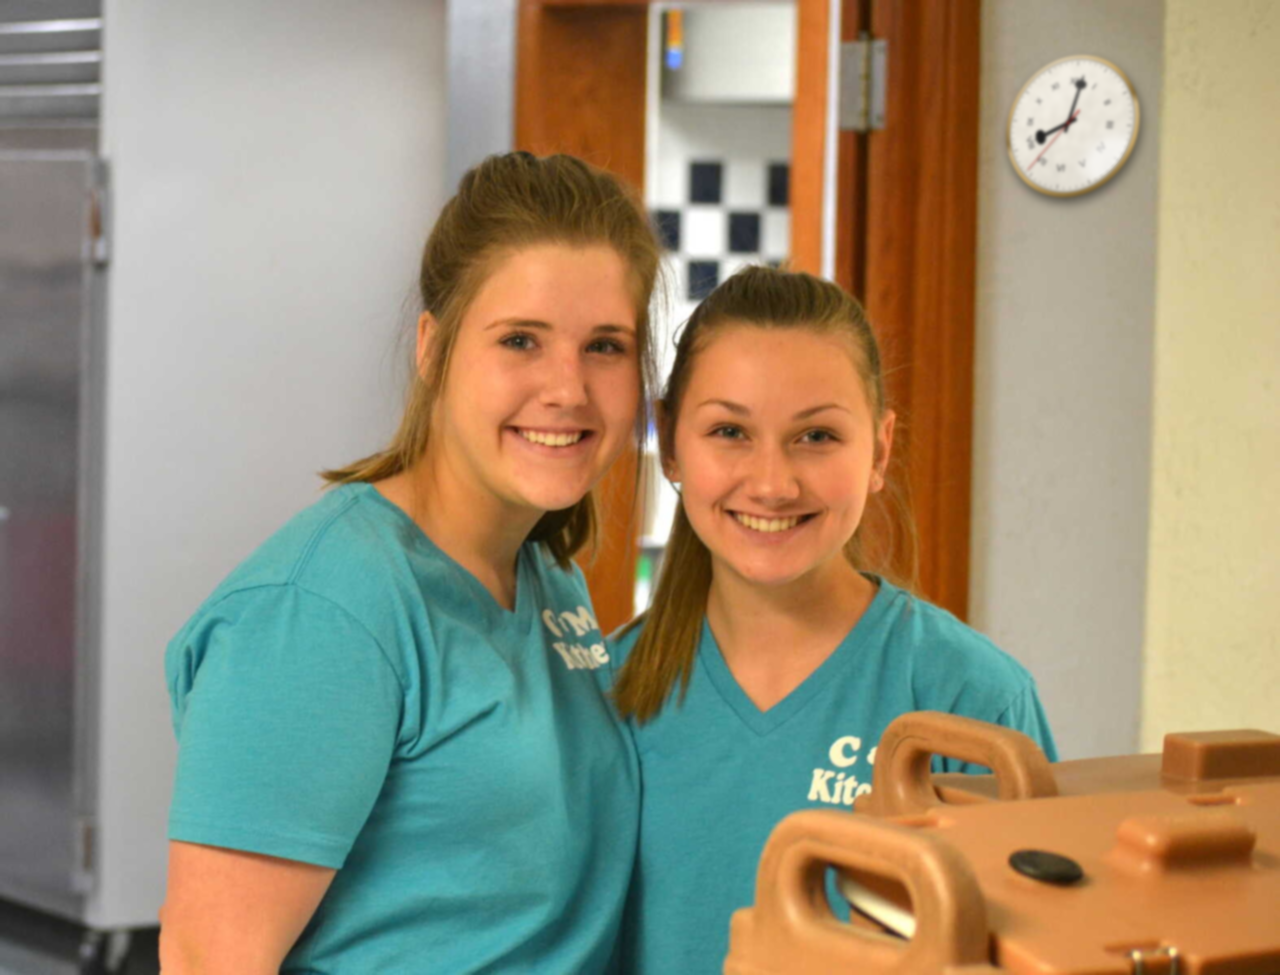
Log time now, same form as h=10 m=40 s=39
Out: h=8 m=1 s=36
